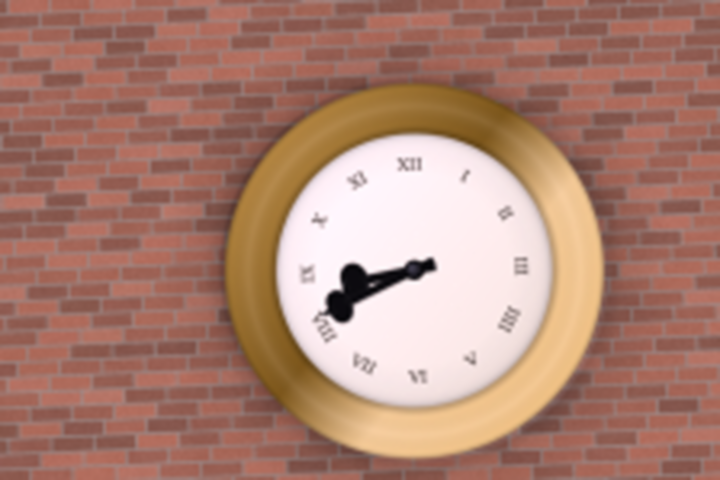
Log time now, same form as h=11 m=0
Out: h=8 m=41
